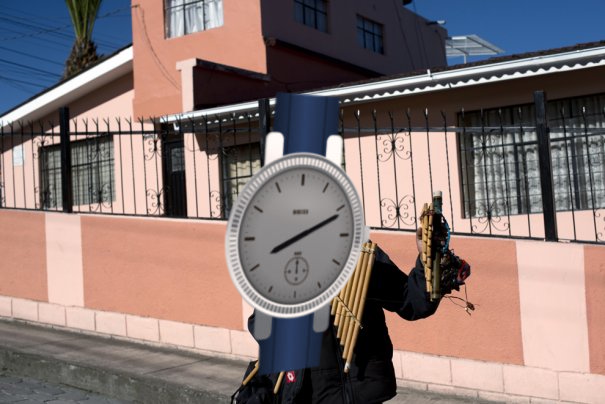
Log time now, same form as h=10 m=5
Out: h=8 m=11
